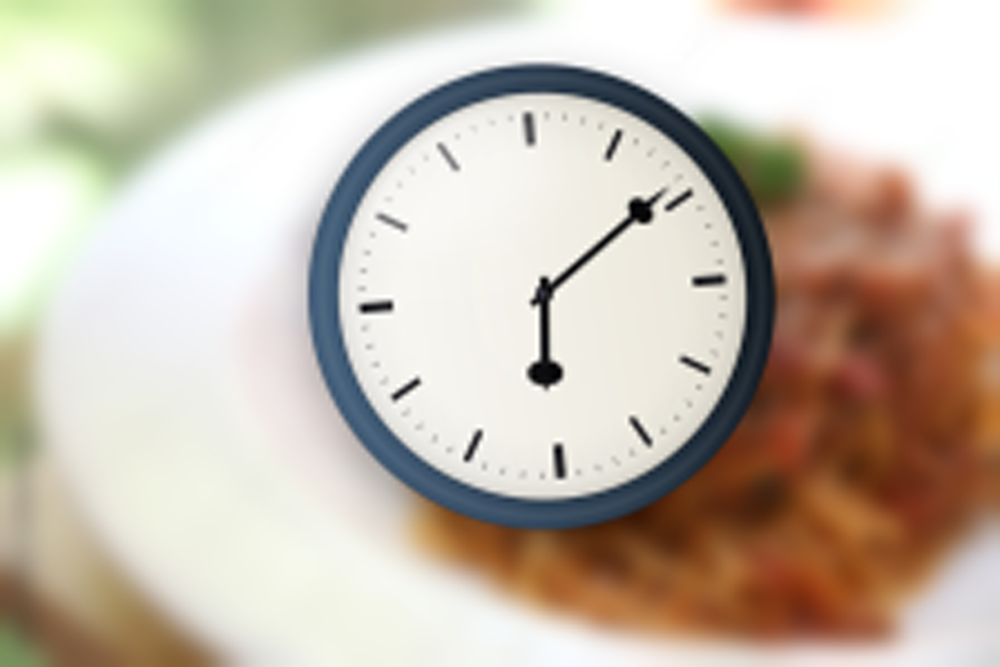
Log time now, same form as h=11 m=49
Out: h=6 m=9
